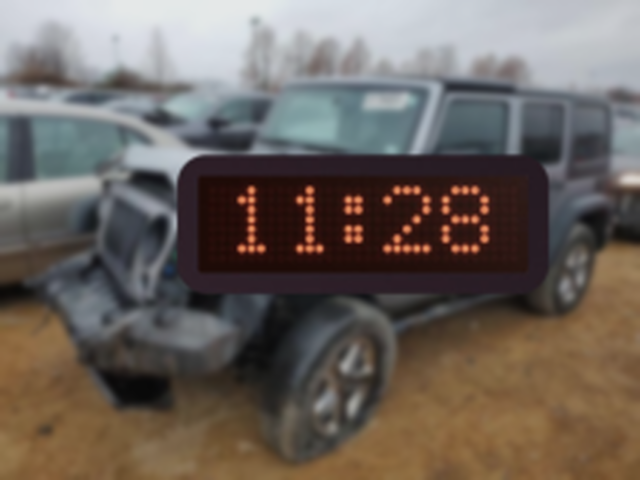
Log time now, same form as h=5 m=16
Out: h=11 m=28
